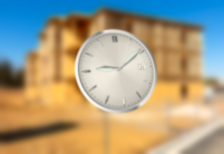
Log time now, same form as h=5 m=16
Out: h=9 m=9
